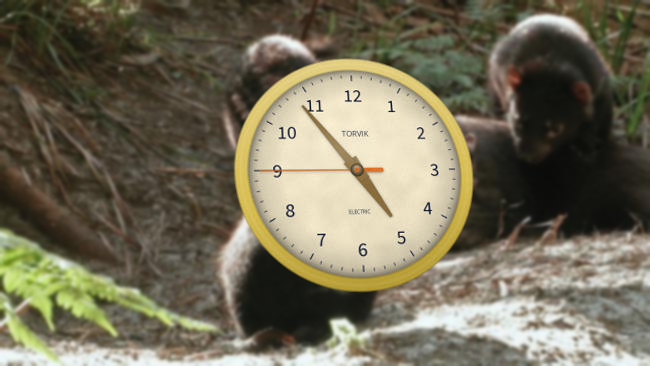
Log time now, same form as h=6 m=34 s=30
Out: h=4 m=53 s=45
